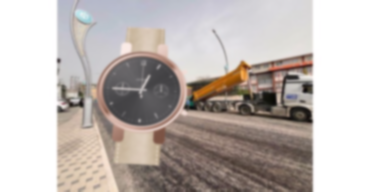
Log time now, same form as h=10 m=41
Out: h=12 m=45
